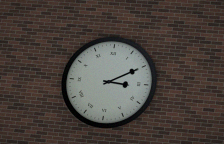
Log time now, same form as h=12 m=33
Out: h=3 m=10
